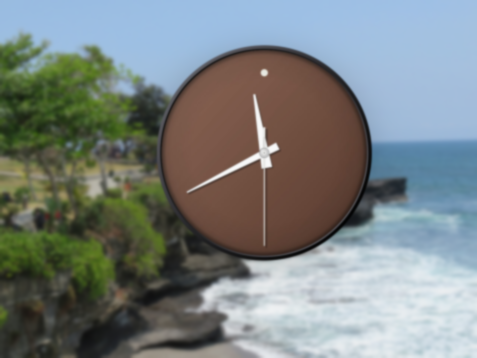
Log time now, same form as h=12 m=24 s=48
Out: h=11 m=40 s=30
